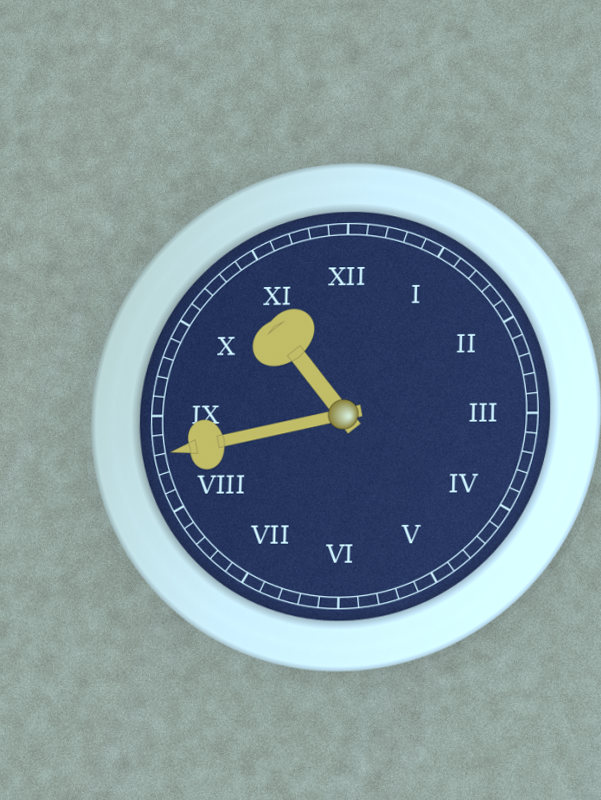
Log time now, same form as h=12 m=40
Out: h=10 m=43
